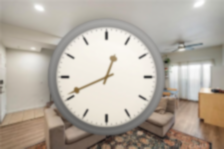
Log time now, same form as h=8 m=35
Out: h=12 m=41
